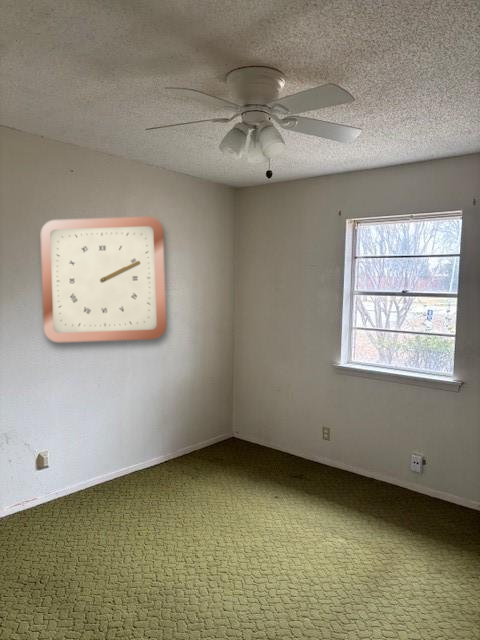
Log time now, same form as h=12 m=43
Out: h=2 m=11
